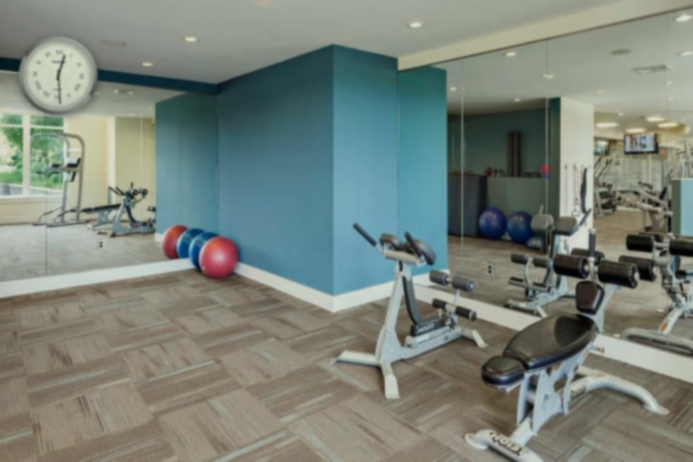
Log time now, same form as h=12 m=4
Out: h=12 m=29
